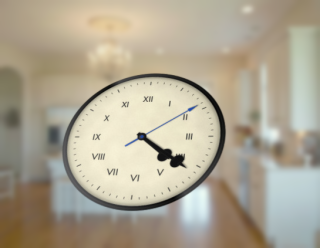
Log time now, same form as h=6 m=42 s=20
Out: h=4 m=21 s=9
